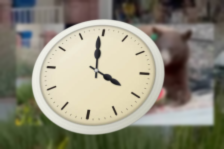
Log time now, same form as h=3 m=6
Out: h=3 m=59
